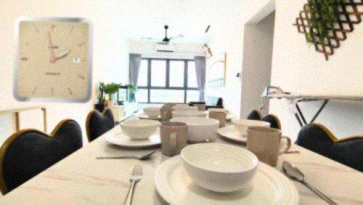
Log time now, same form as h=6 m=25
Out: h=1 m=58
